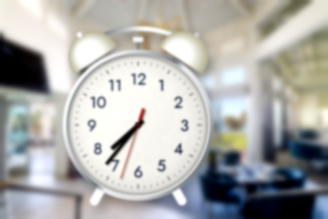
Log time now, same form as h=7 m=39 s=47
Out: h=7 m=36 s=33
